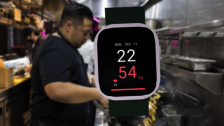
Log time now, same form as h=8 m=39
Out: h=22 m=54
